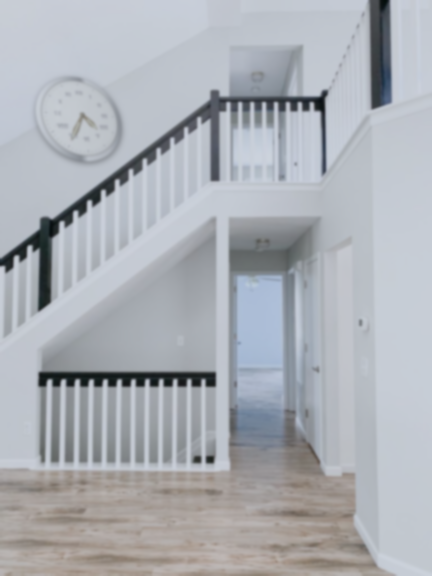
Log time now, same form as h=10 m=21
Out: h=4 m=35
